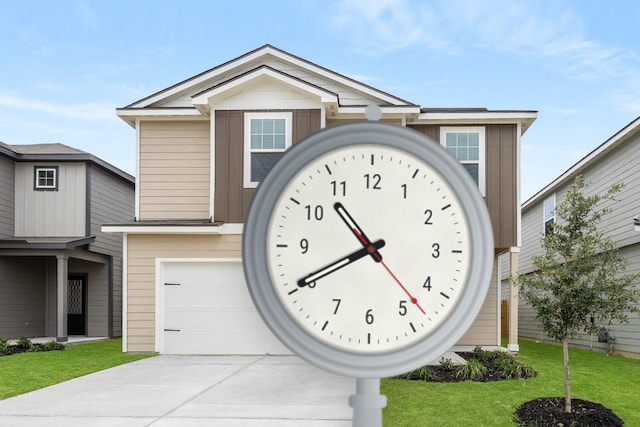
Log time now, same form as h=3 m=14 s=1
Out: h=10 m=40 s=23
